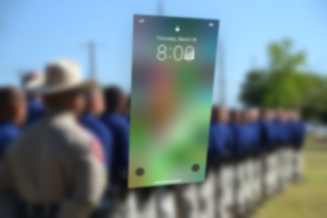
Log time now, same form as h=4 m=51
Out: h=8 m=0
